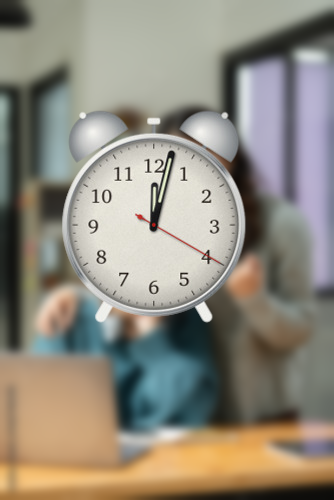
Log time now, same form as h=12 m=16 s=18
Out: h=12 m=2 s=20
